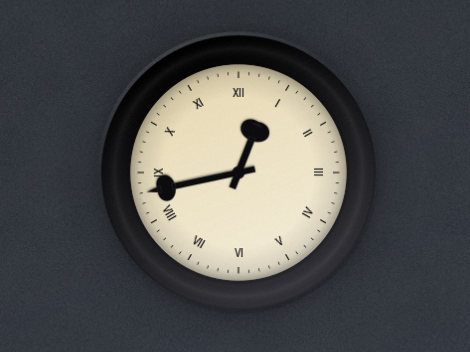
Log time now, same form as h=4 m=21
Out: h=12 m=43
